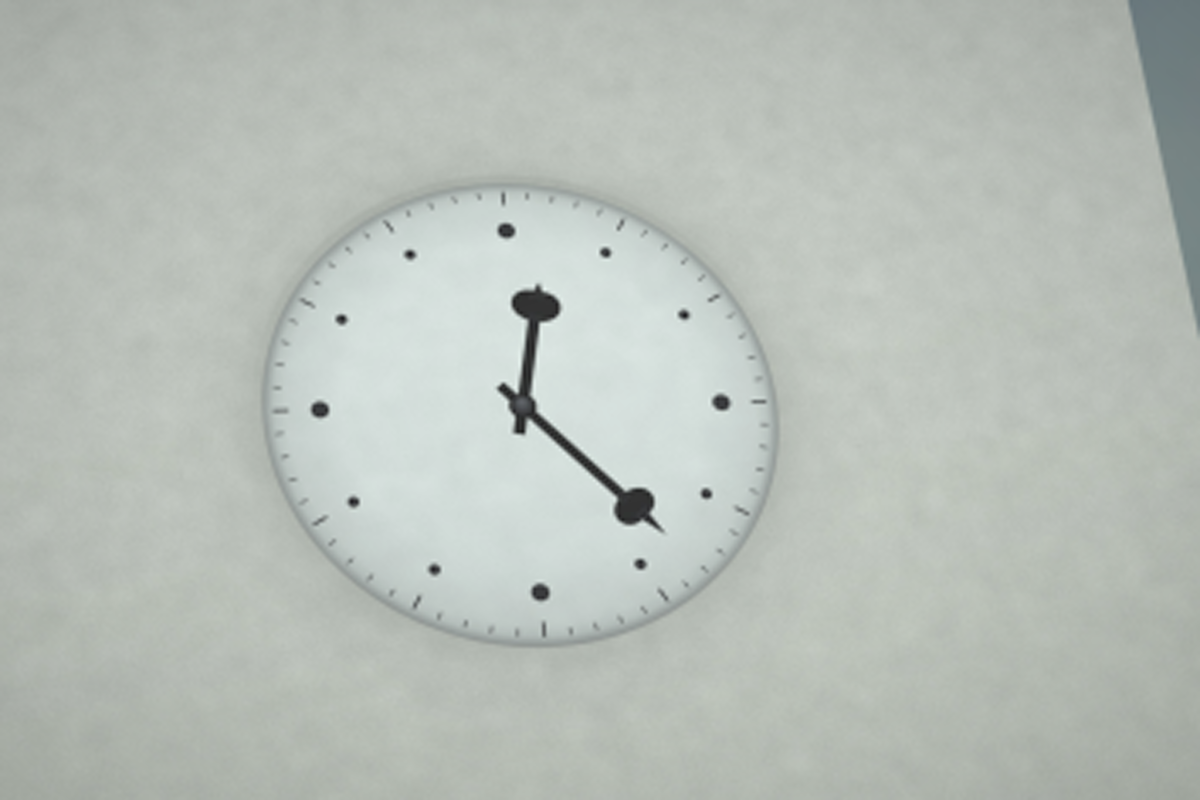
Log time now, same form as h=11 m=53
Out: h=12 m=23
